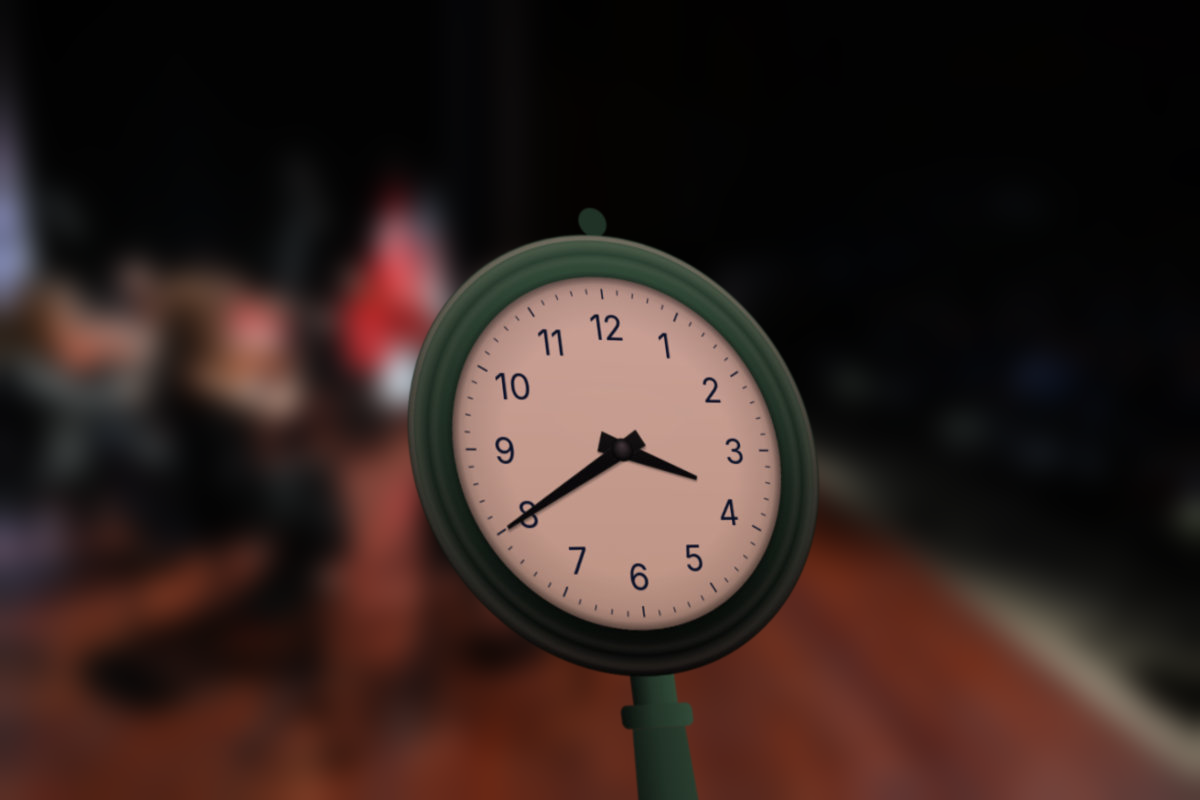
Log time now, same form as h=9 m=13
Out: h=3 m=40
